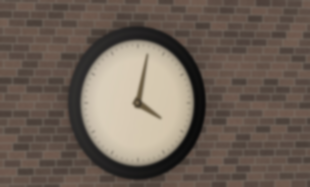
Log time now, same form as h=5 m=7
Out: h=4 m=2
